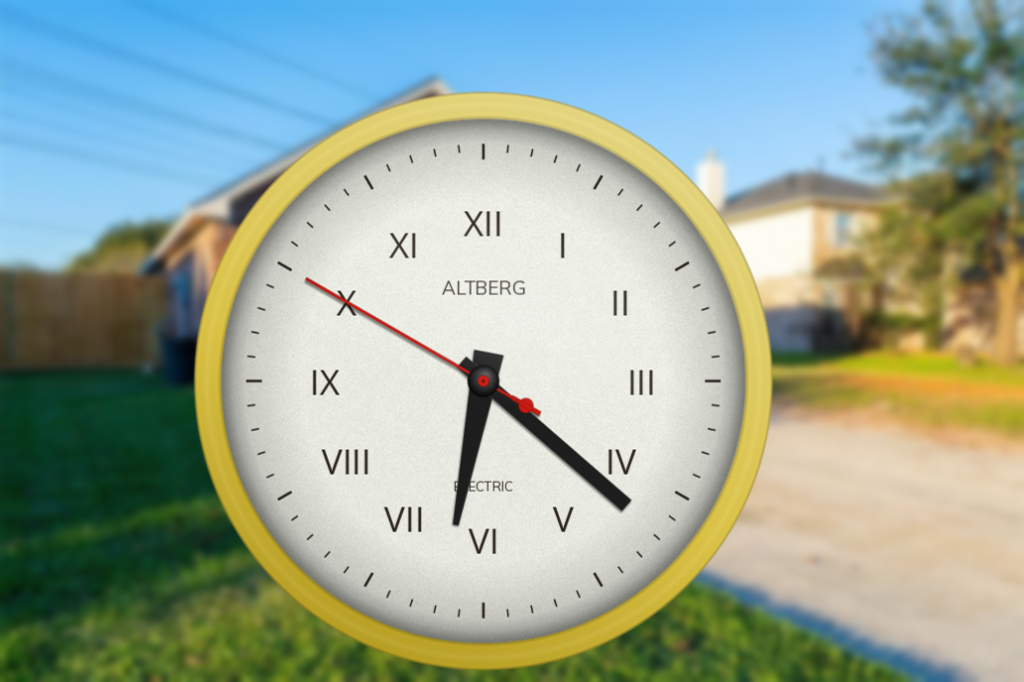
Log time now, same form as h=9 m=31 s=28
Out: h=6 m=21 s=50
